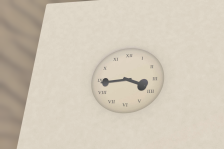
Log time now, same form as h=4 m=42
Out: h=3 m=44
